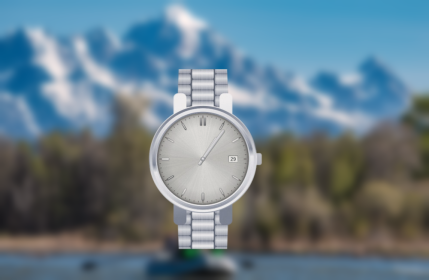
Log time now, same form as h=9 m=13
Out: h=1 m=6
